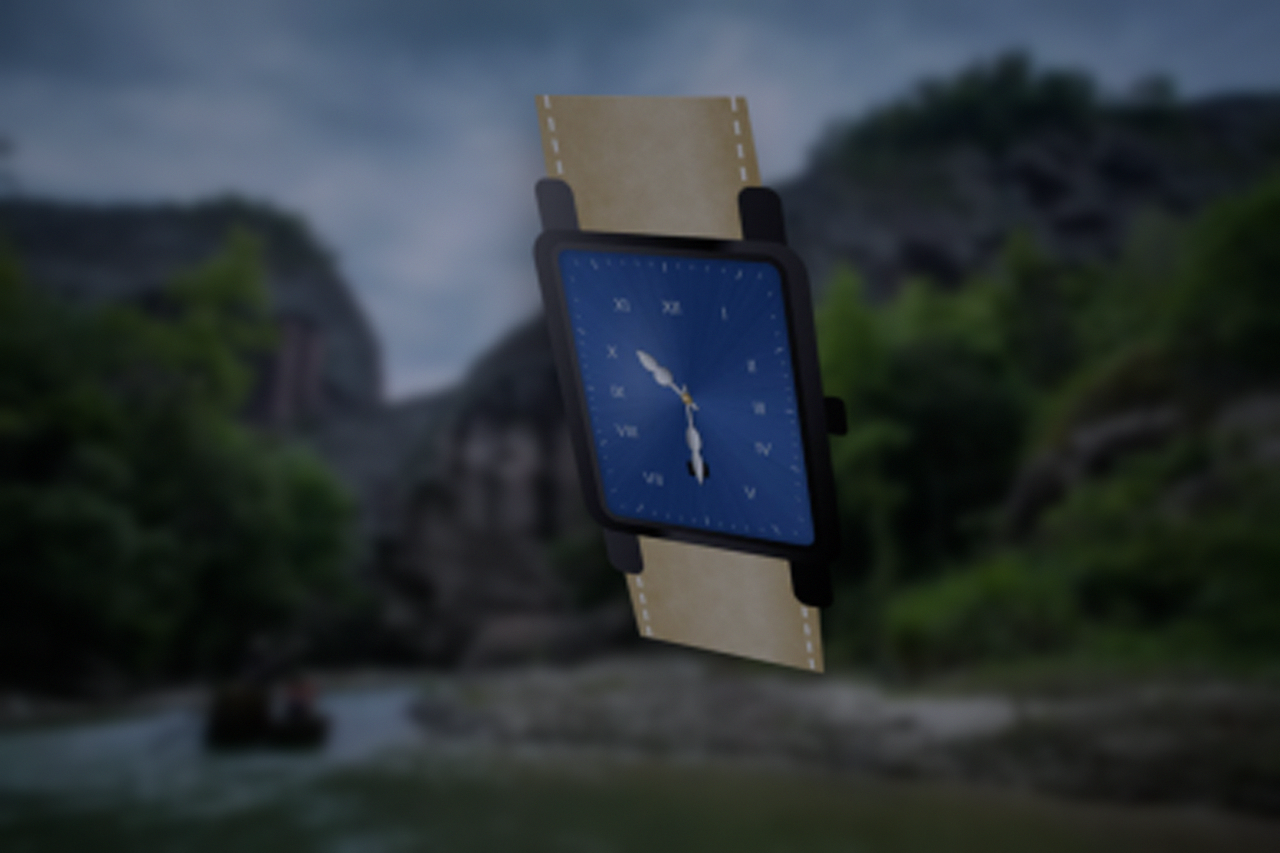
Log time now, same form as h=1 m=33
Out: h=10 m=30
